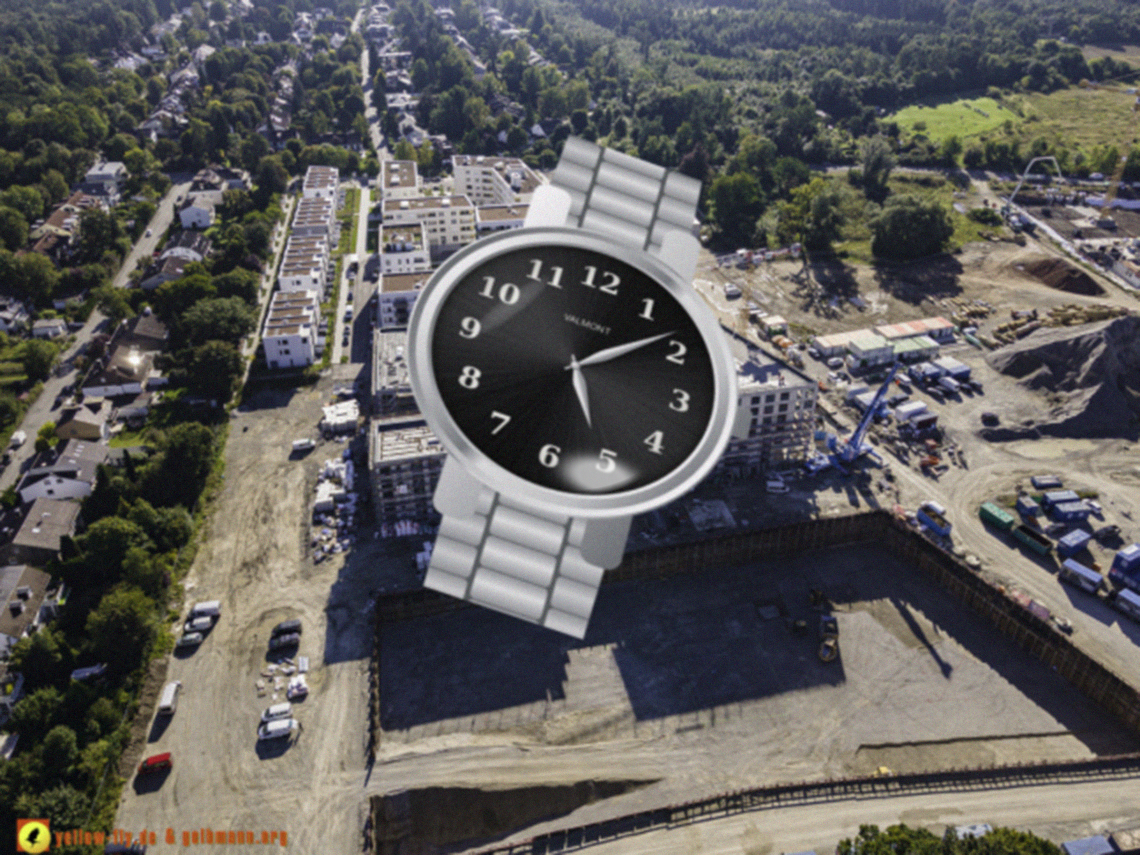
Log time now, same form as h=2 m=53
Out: h=5 m=8
